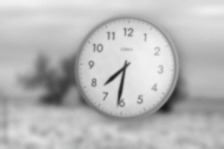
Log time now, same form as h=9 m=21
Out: h=7 m=31
